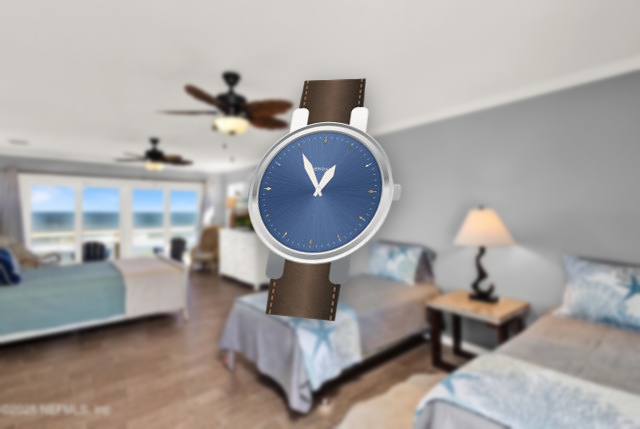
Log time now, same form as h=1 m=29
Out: h=12 m=55
